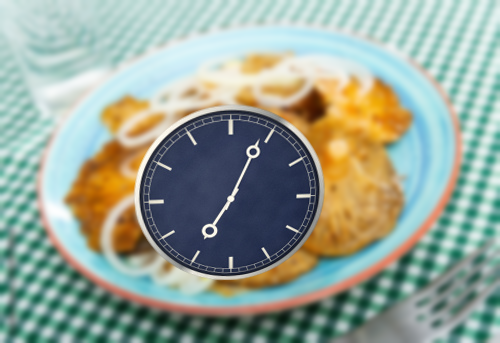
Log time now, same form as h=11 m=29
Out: h=7 m=4
